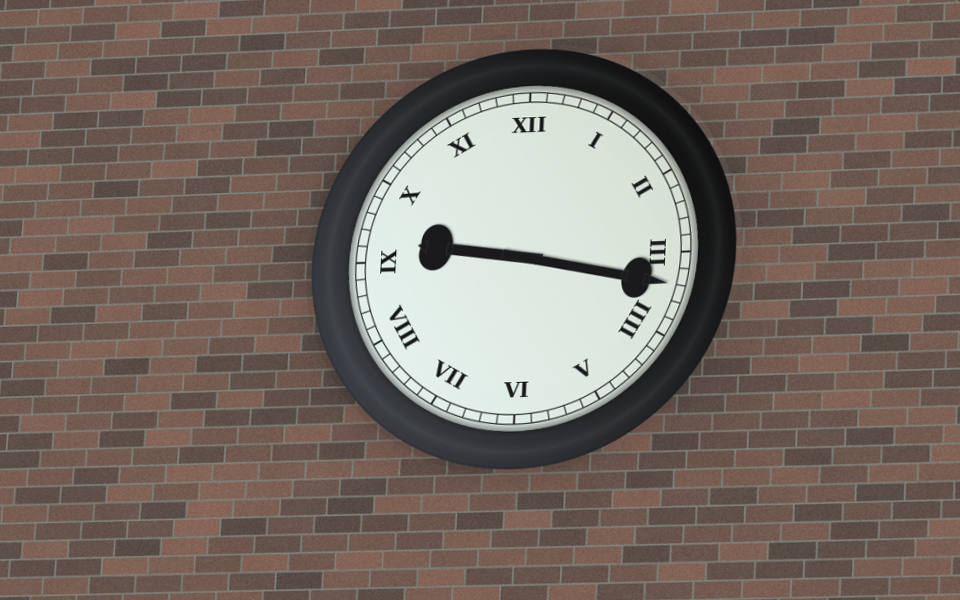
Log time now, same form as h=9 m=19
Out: h=9 m=17
